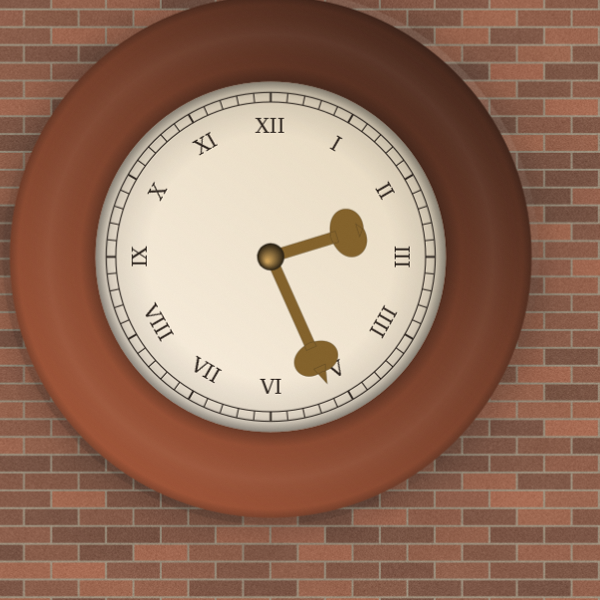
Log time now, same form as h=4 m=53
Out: h=2 m=26
